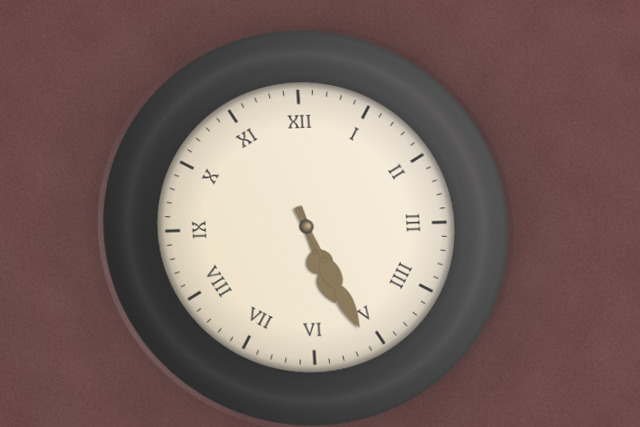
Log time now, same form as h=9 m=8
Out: h=5 m=26
